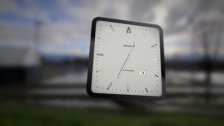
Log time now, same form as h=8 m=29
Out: h=12 m=34
